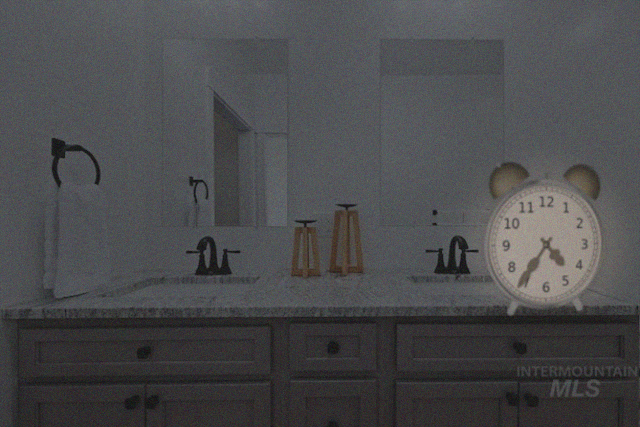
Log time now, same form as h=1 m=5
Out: h=4 m=36
